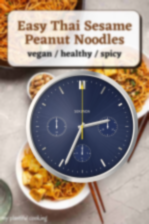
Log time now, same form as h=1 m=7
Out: h=2 m=34
